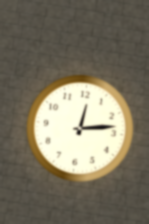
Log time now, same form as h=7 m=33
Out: h=12 m=13
